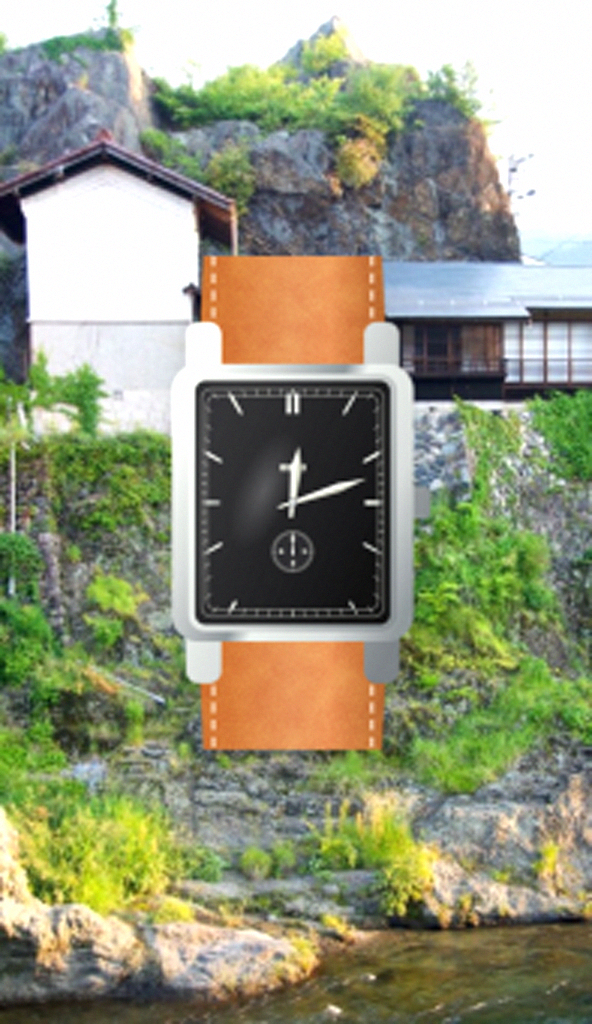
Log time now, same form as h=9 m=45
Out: h=12 m=12
